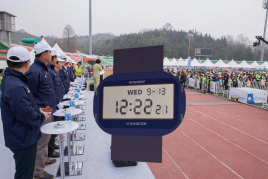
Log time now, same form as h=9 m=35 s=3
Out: h=12 m=22 s=21
